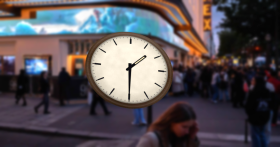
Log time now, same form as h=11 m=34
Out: h=1 m=30
